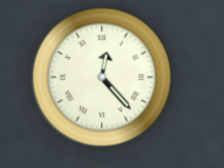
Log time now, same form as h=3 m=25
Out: h=12 m=23
